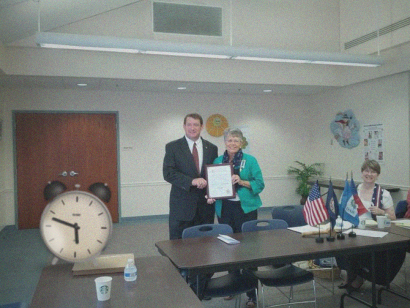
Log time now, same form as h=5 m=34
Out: h=5 m=48
